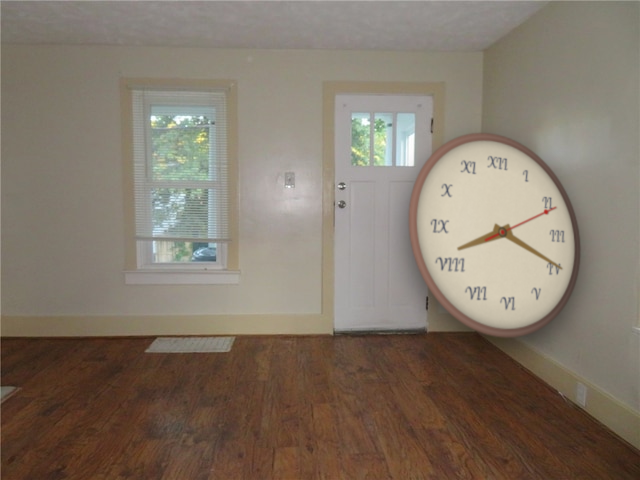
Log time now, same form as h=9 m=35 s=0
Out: h=8 m=19 s=11
